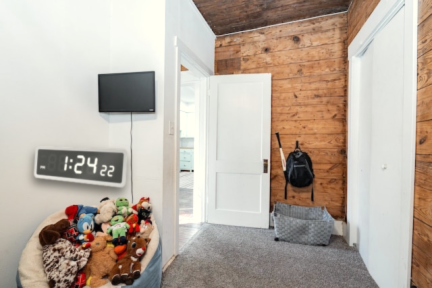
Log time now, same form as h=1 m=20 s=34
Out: h=1 m=24 s=22
